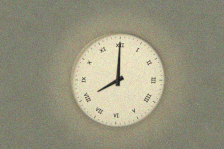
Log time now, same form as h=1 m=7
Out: h=8 m=0
